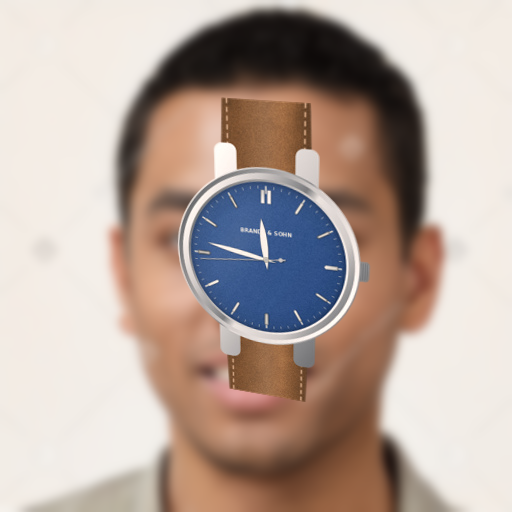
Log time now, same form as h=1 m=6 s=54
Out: h=11 m=46 s=44
